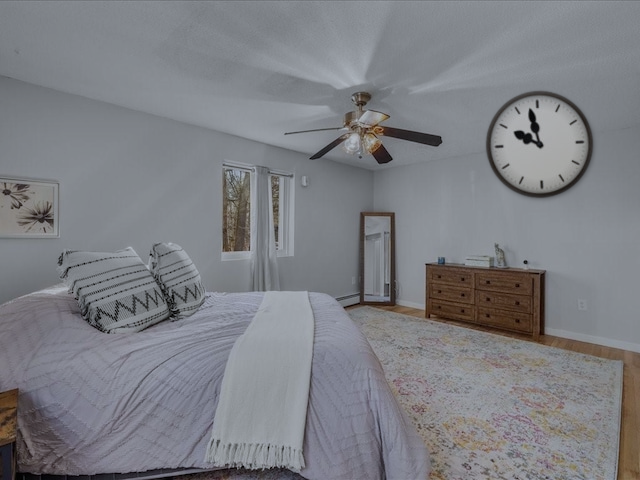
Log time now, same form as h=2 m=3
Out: h=9 m=58
